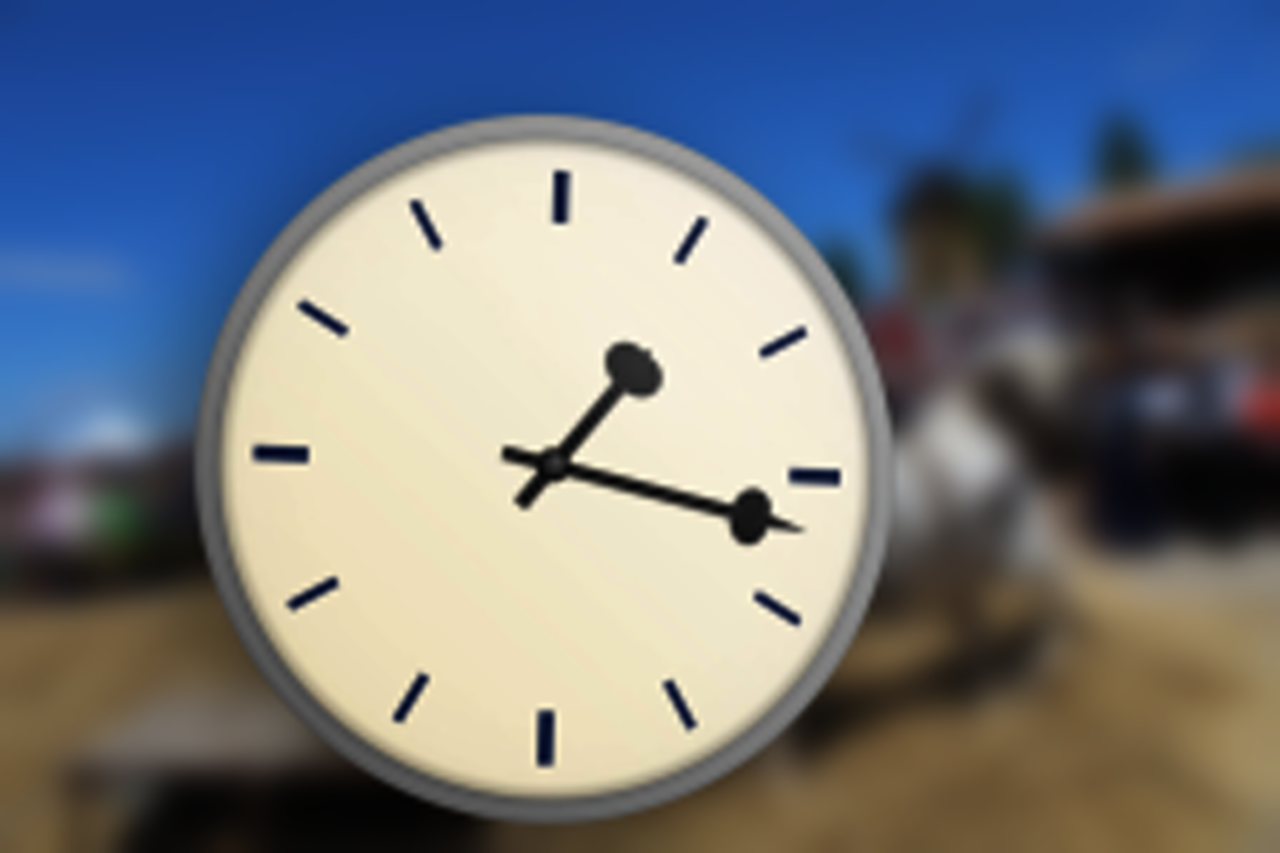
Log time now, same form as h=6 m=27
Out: h=1 m=17
